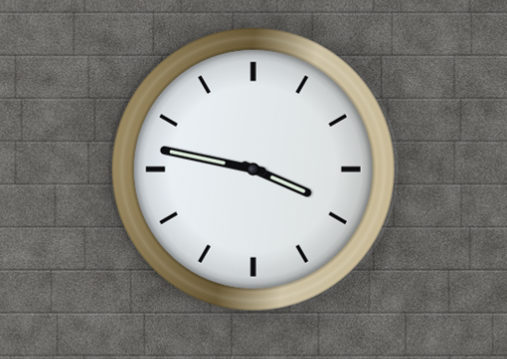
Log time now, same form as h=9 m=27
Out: h=3 m=47
